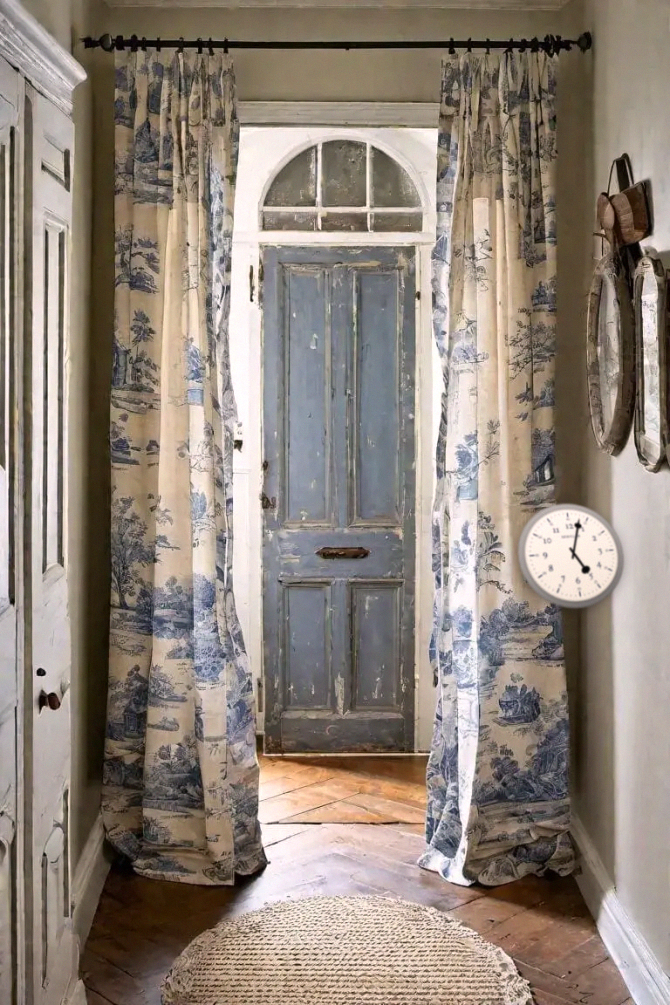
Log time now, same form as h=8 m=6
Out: h=5 m=3
